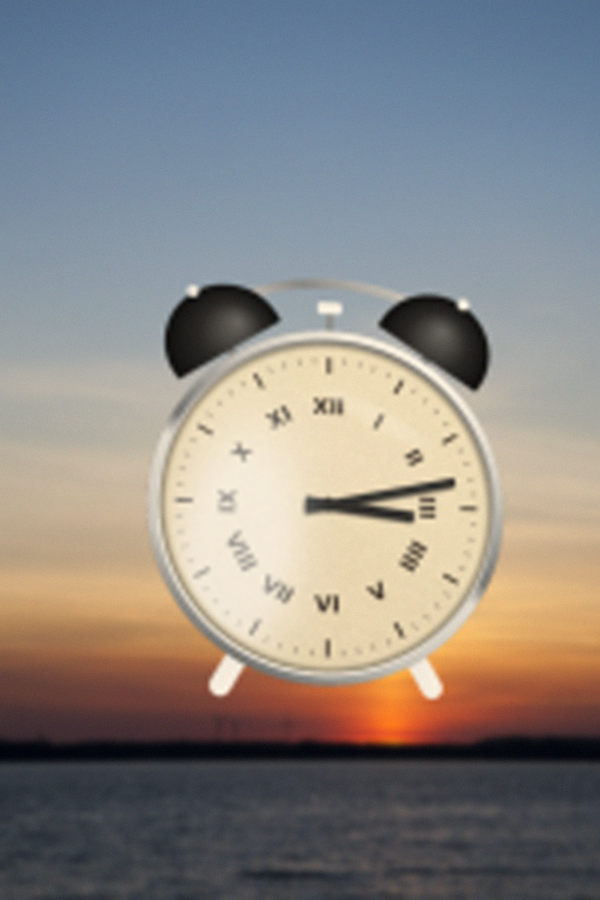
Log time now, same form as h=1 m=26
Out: h=3 m=13
